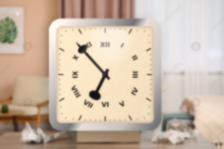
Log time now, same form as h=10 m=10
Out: h=6 m=53
